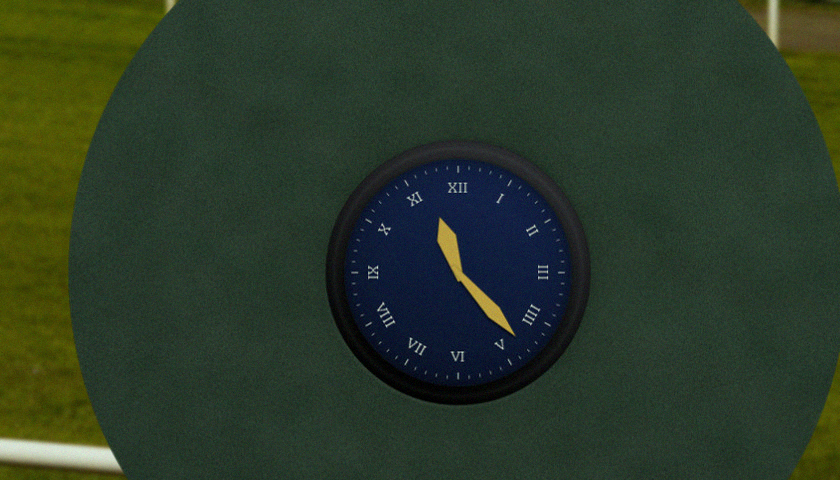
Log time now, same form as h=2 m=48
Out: h=11 m=23
